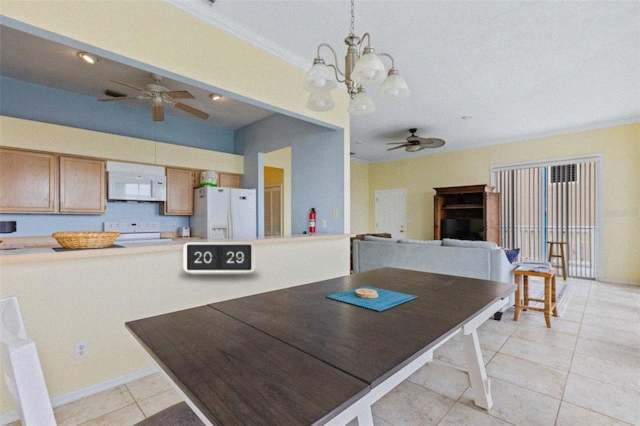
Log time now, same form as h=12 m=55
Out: h=20 m=29
